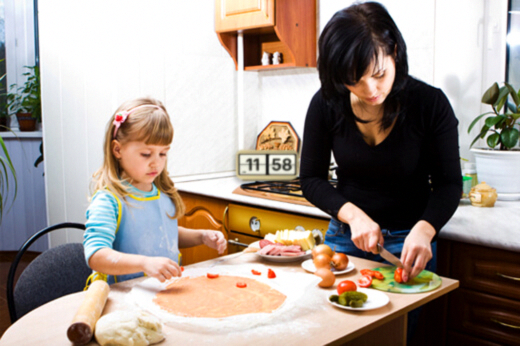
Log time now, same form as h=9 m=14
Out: h=11 m=58
